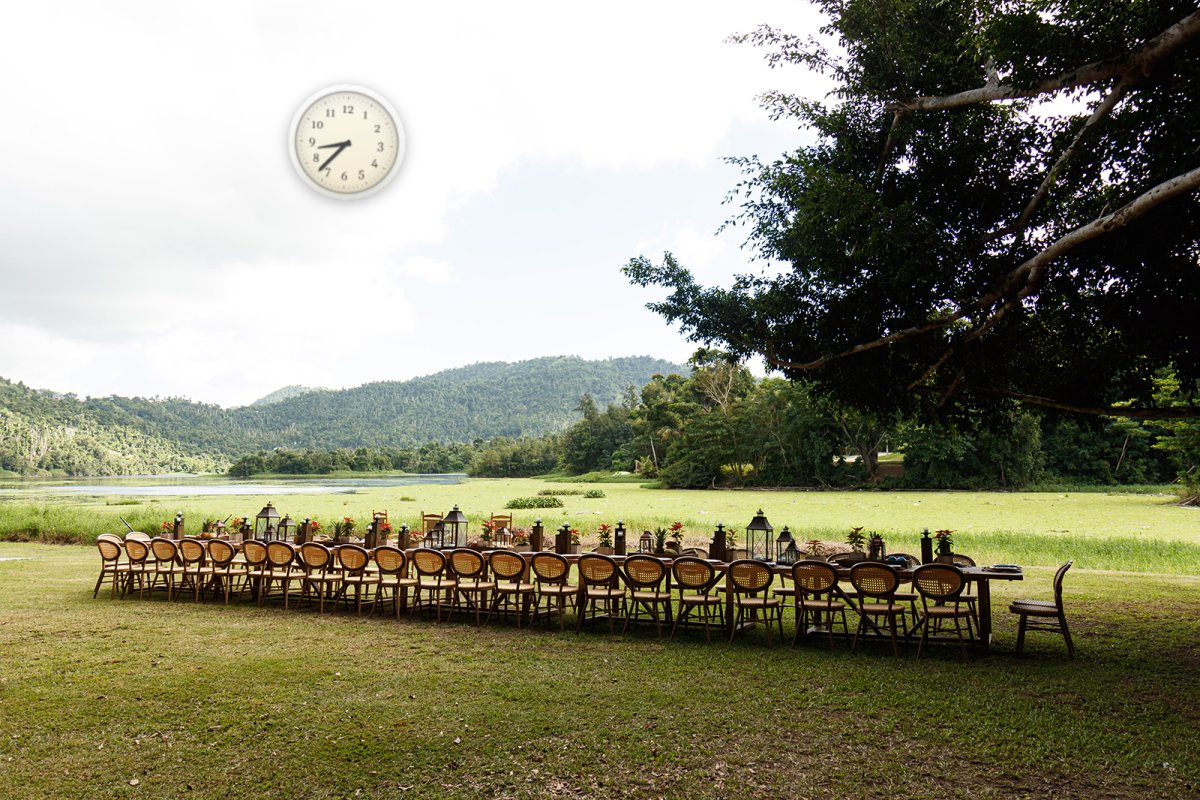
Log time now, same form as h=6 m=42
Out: h=8 m=37
